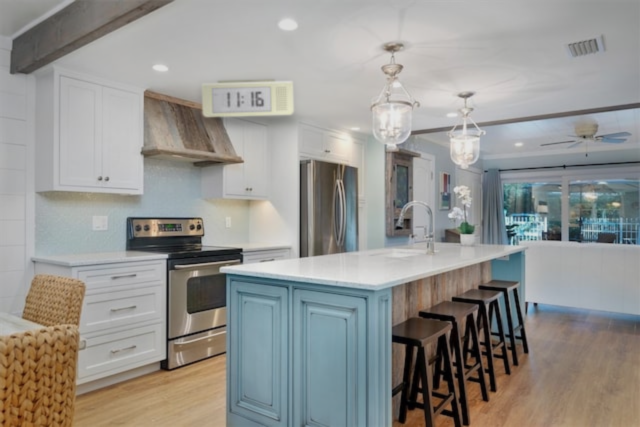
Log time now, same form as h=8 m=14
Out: h=11 m=16
